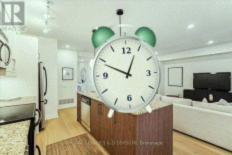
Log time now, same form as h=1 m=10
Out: h=12 m=49
